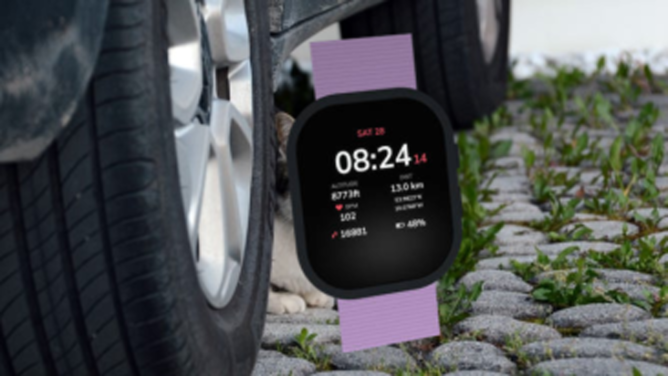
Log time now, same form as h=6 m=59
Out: h=8 m=24
